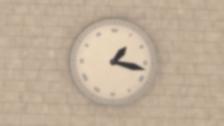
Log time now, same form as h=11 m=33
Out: h=1 m=17
